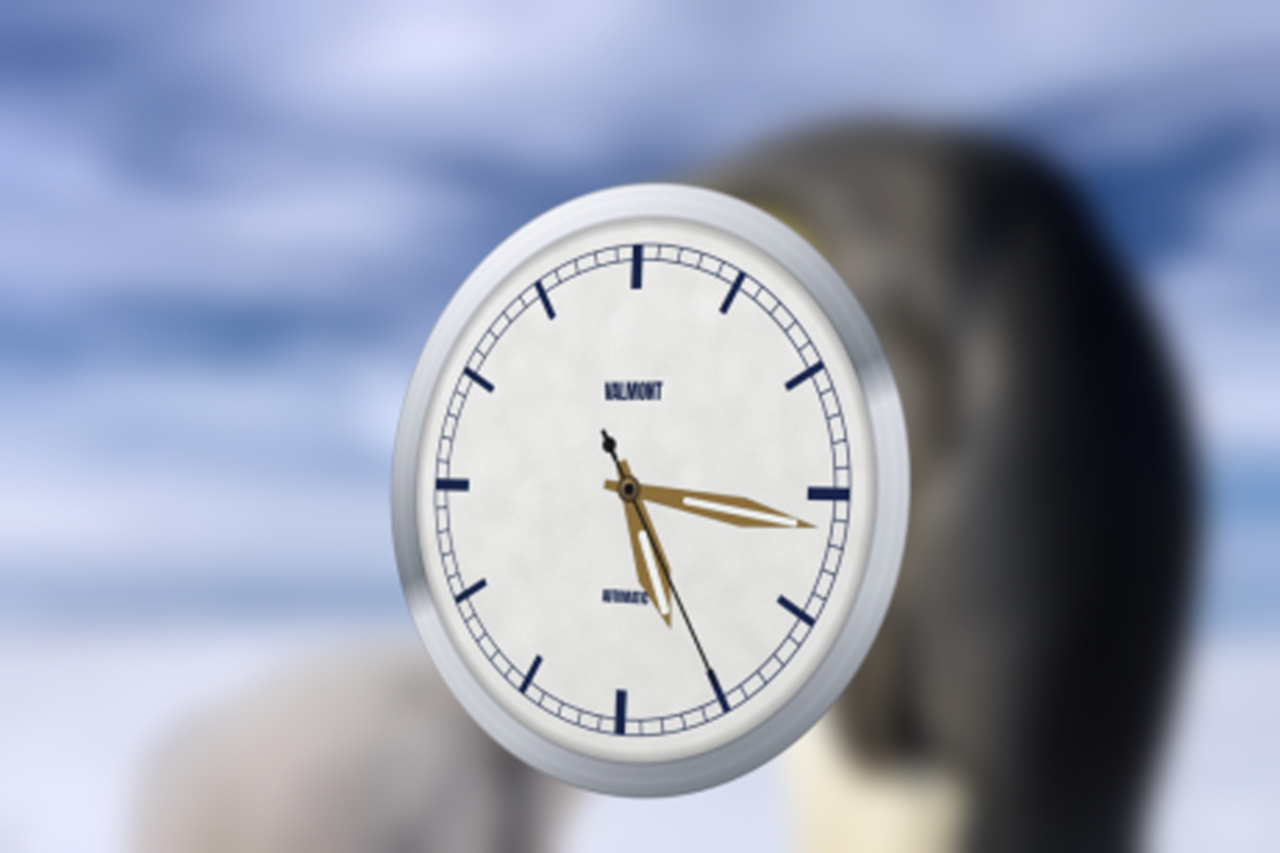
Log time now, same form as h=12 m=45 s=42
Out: h=5 m=16 s=25
